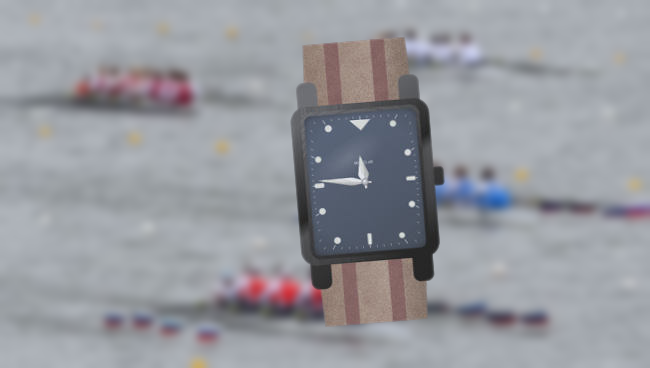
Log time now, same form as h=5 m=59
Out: h=11 m=46
